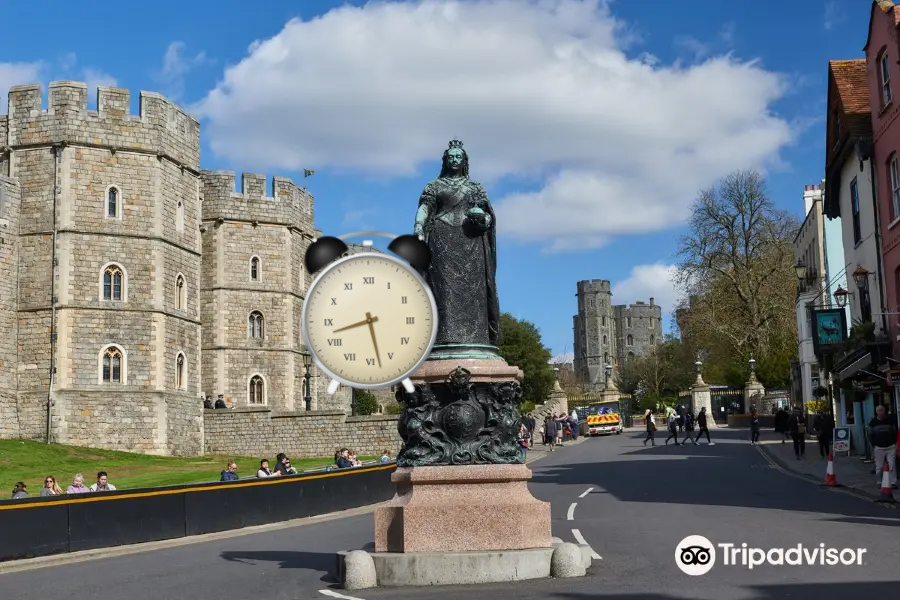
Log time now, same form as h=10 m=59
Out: h=8 m=28
